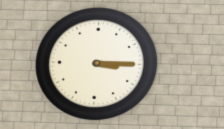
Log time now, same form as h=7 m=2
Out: h=3 m=15
